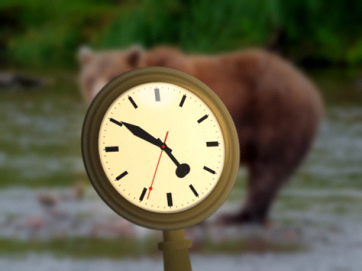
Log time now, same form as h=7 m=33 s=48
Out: h=4 m=50 s=34
